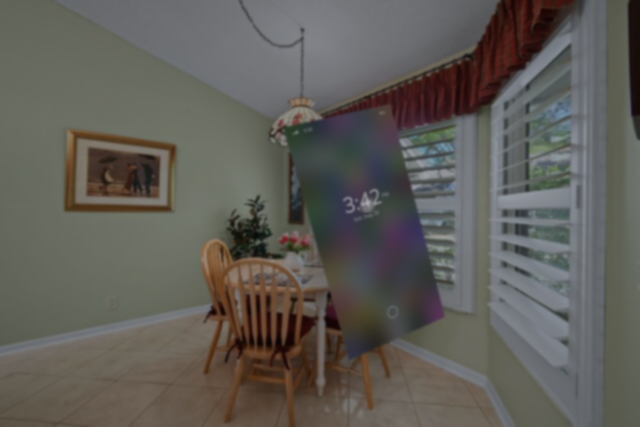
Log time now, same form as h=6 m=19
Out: h=3 m=42
